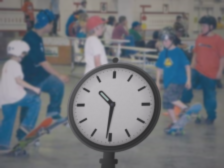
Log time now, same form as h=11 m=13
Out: h=10 m=31
